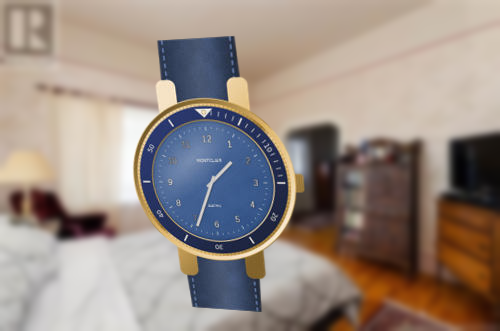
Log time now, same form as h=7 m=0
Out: h=1 m=34
